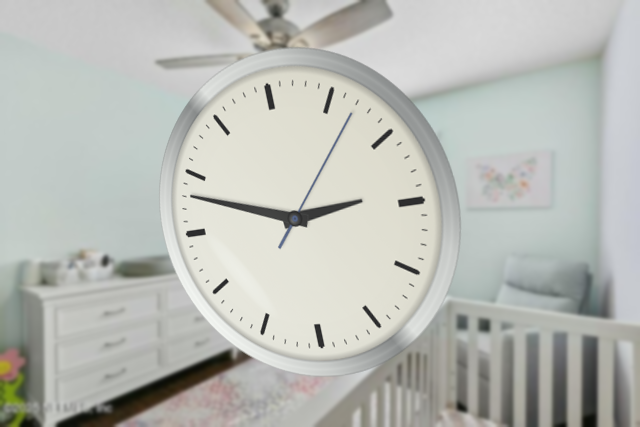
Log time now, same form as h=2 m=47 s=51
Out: h=2 m=48 s=7
